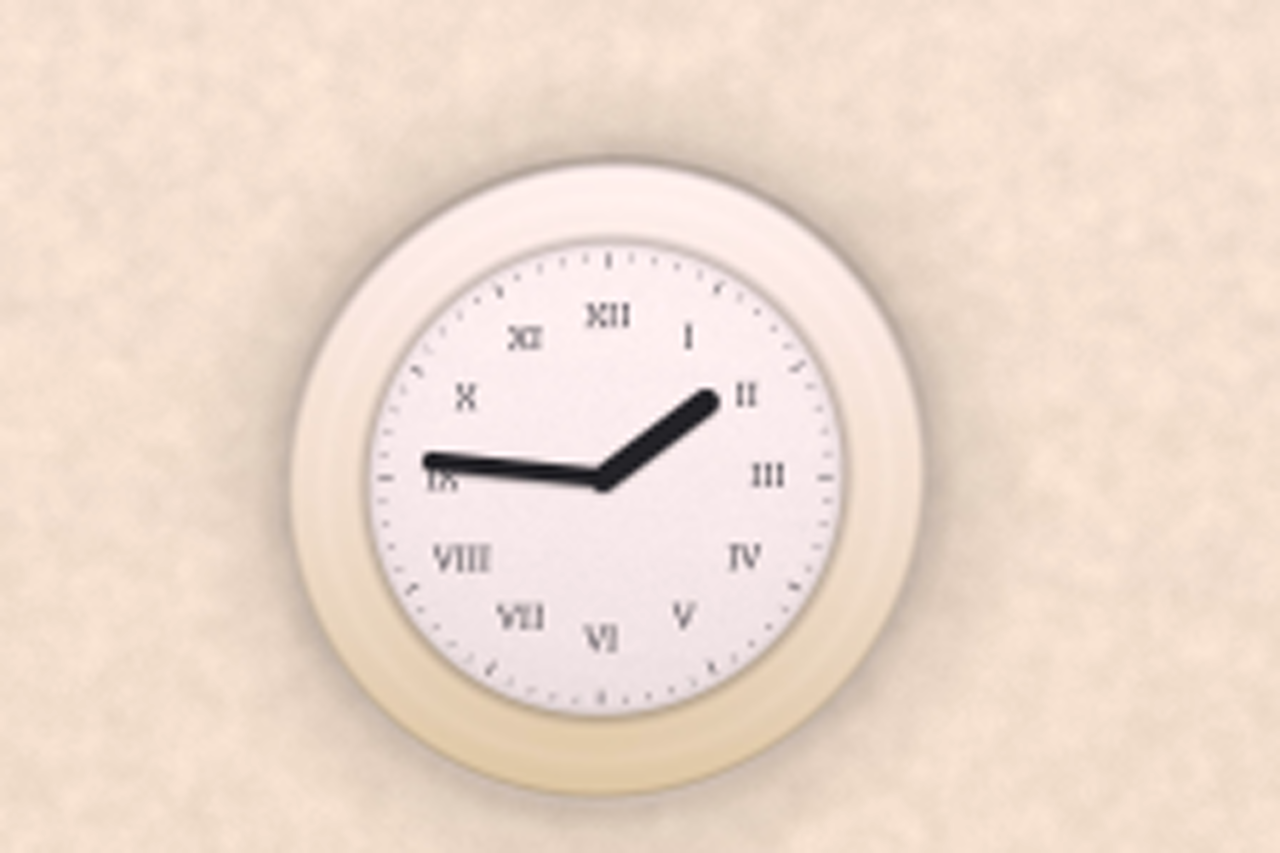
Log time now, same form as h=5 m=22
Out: h=1 m=46
